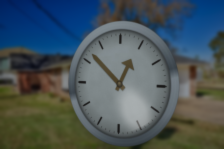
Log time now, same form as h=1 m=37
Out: h=12 m=52
